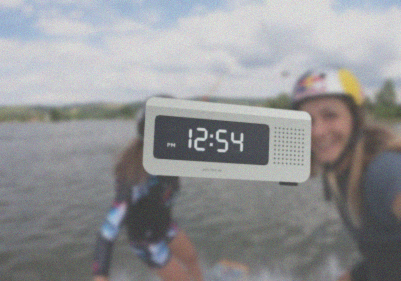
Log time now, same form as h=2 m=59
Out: h=12 m=54
